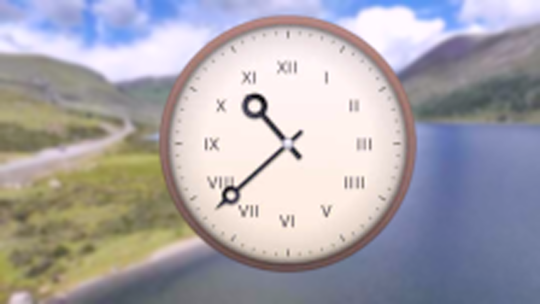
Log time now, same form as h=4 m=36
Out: h=10 m=38
